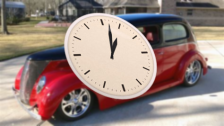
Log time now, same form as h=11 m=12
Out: h=1 m=2
